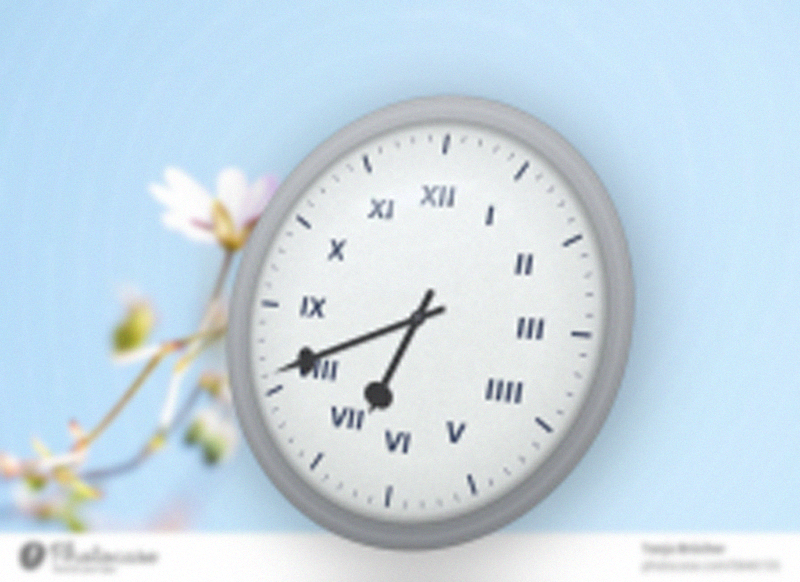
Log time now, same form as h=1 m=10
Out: h=6 m=41
